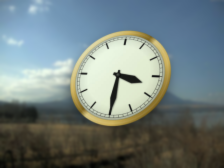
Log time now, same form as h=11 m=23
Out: h=3 m=30
